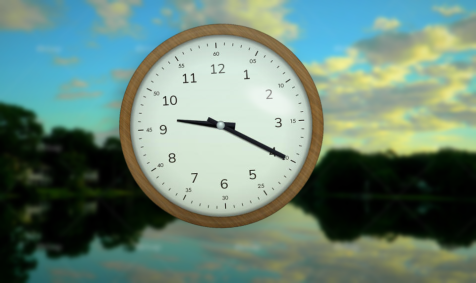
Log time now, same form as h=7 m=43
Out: h=9 m=20
